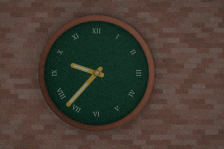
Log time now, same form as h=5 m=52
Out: h=9 m=37
